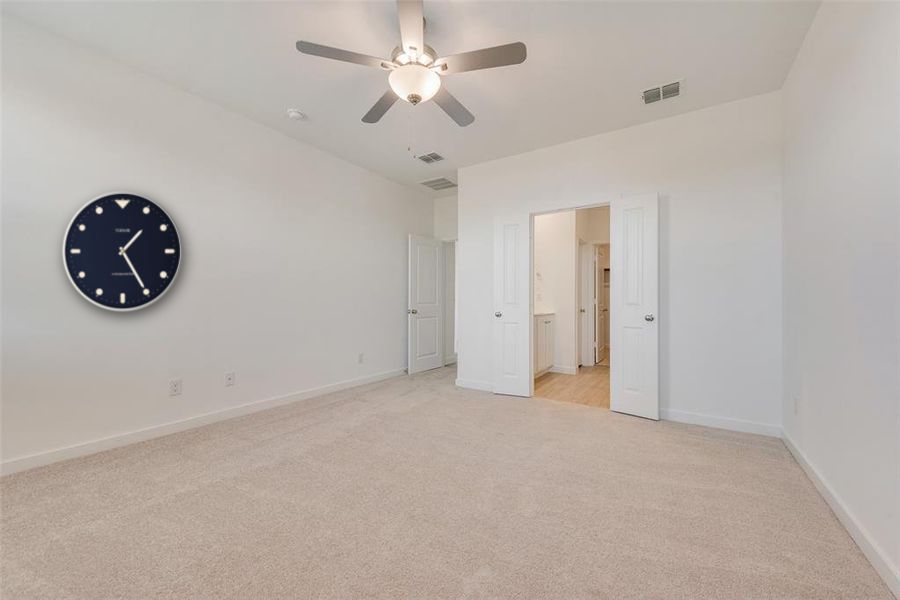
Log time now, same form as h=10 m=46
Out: h=1 m=25
